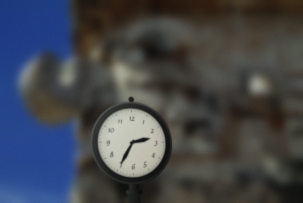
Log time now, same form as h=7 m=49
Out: h=2 m=35
